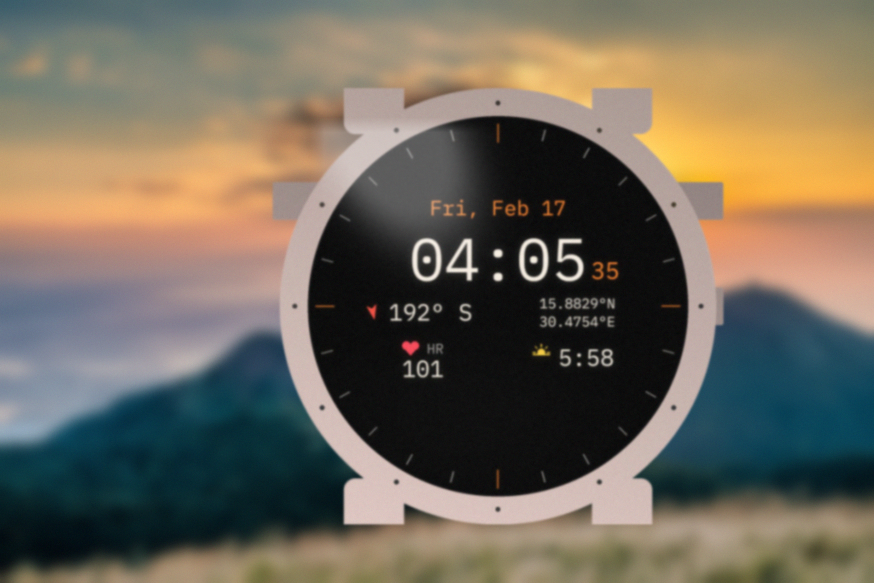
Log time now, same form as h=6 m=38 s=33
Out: h=4 m=5 s=35
